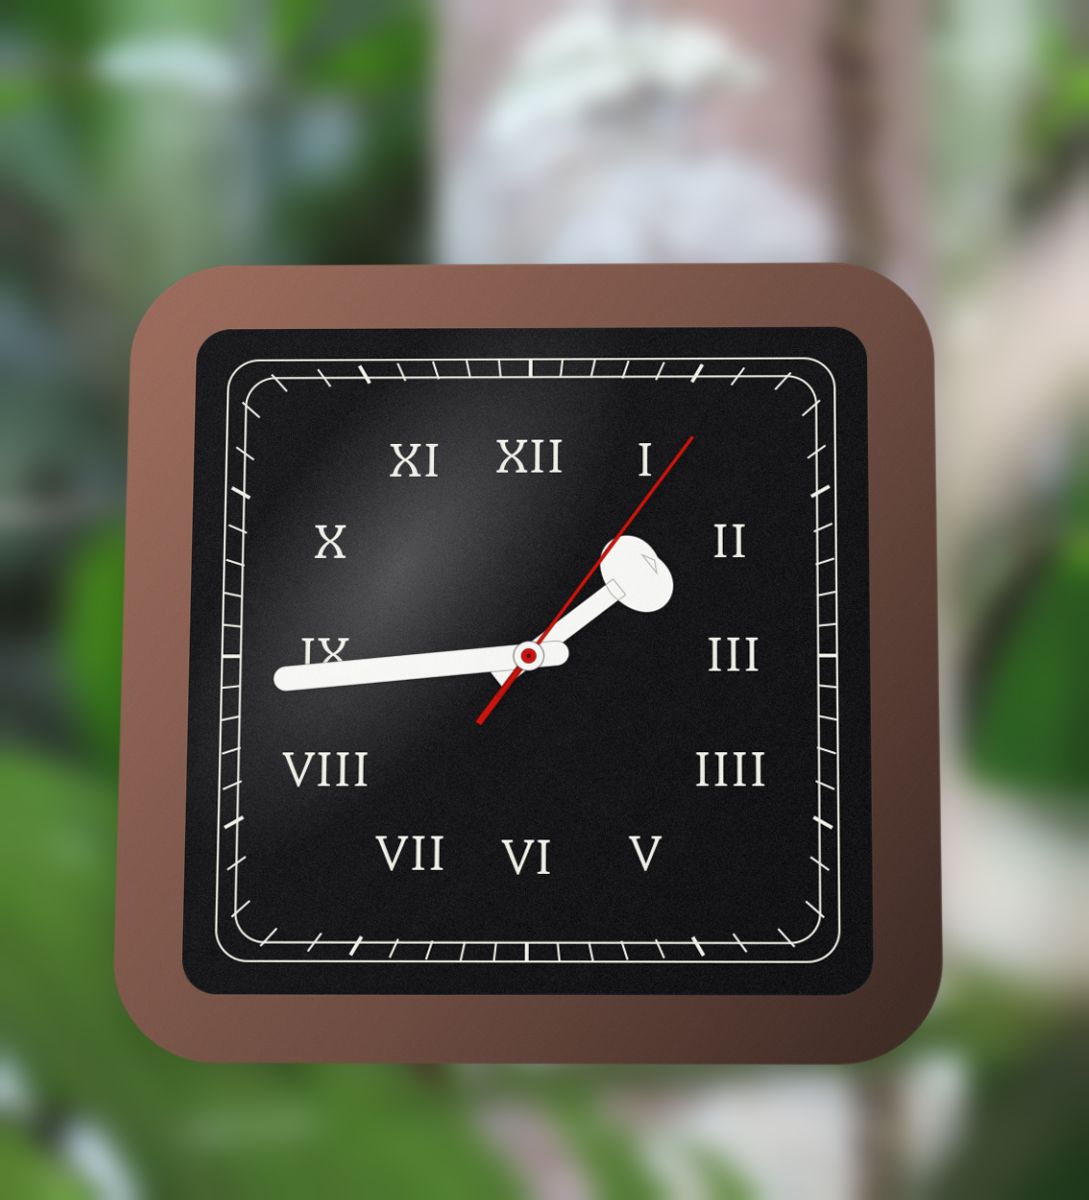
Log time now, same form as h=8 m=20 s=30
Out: h=1 m=44 s=6
